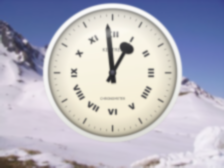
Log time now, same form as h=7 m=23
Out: h=12 m=59
